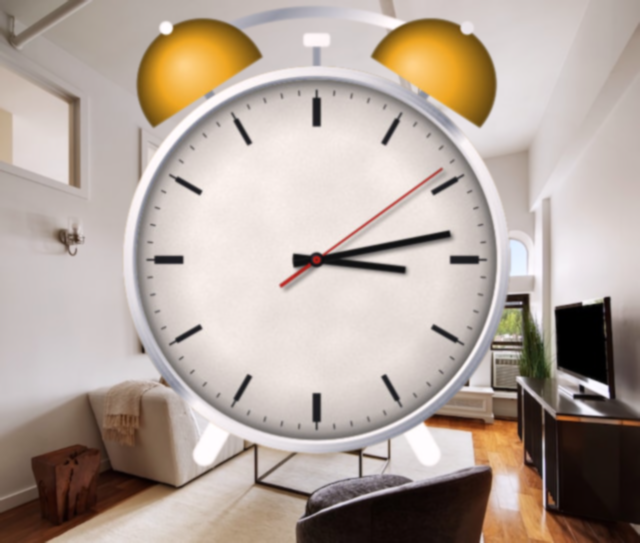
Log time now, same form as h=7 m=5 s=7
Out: h=3 m=13 s=9
